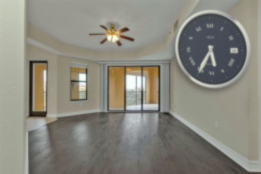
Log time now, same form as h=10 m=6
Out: h=5 m=35
